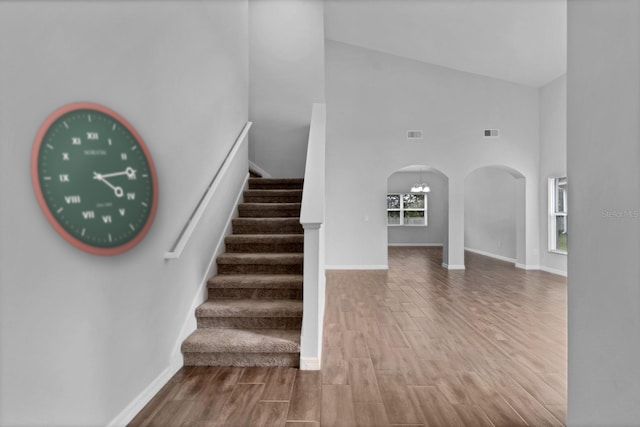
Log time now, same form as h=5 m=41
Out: h=4 m=14
